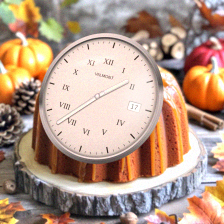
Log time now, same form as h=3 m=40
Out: h=1 m=37
